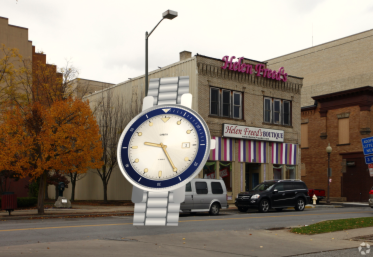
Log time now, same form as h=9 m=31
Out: h=9 m=25
